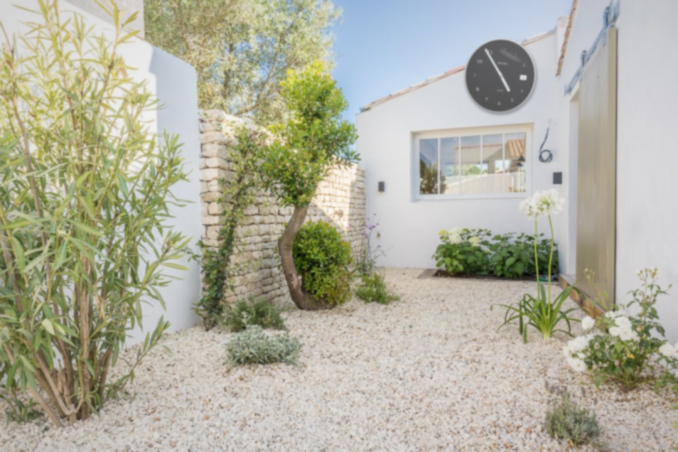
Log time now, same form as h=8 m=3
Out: h=4 m=54
